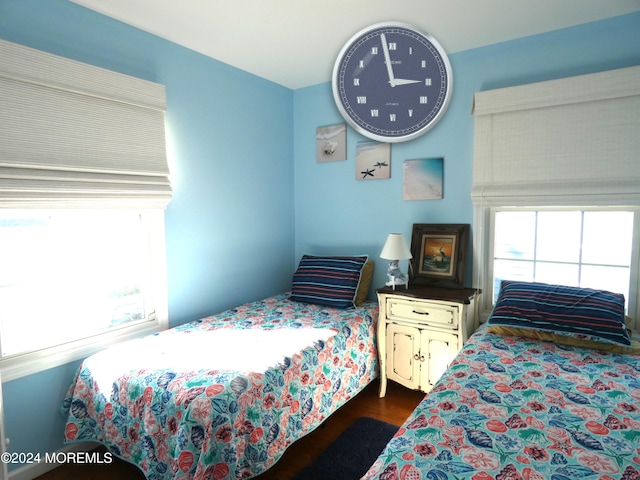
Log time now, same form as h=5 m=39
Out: h=2 m=58
